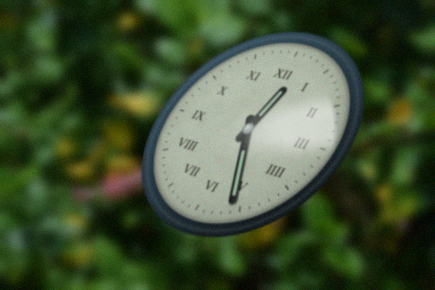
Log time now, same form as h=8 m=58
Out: h=12 m=26
